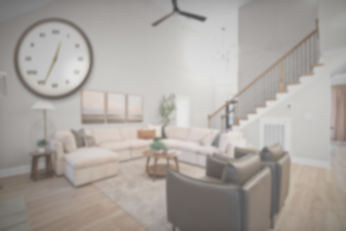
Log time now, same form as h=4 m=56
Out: h=12 m=34
